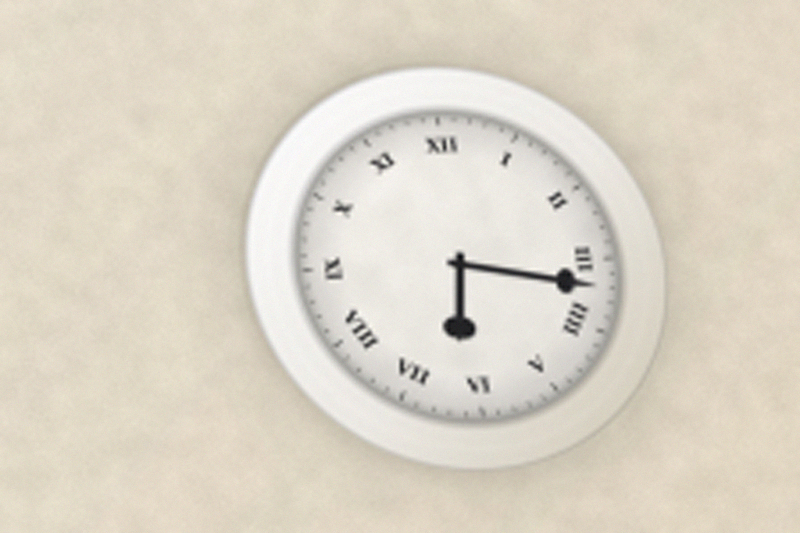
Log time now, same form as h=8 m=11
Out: h=6 m=17
